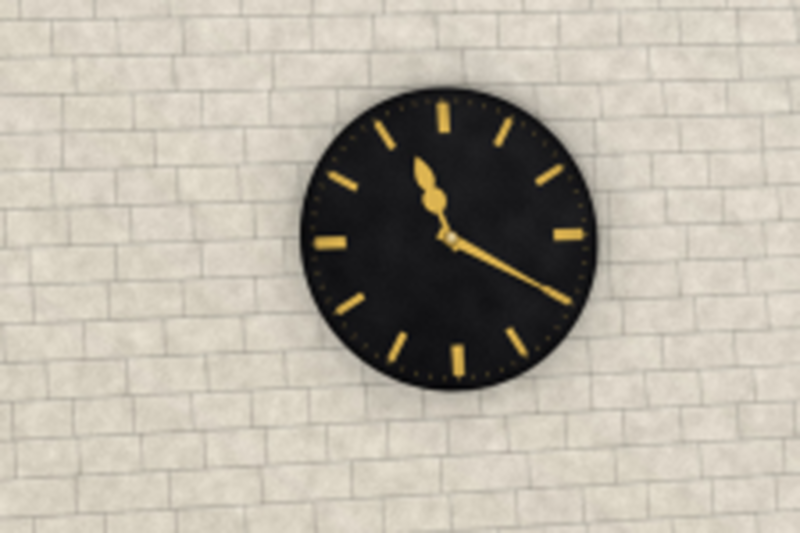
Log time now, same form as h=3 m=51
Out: h=11 m=20
